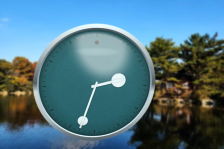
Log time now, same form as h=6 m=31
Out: h=2 m=33
